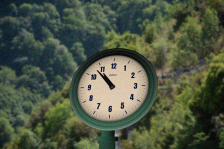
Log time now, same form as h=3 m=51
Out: h=10 m=53
